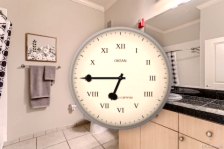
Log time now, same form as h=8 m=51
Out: h=6 m=45
